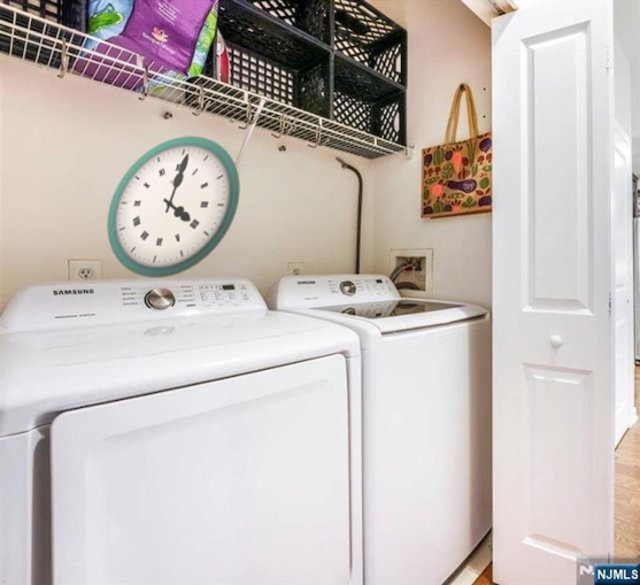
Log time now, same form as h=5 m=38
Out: h=4 m=1
